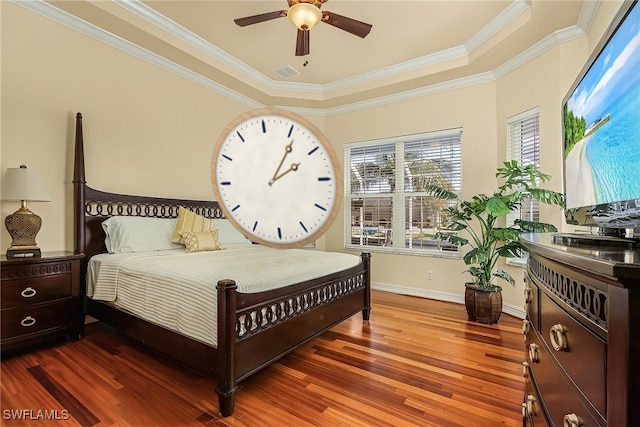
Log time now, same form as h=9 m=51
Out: h=2 m=6
